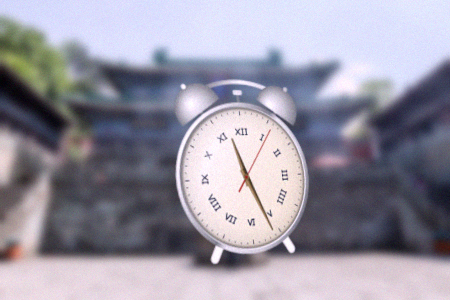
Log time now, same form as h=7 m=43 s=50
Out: h=11 m=26 s=6
